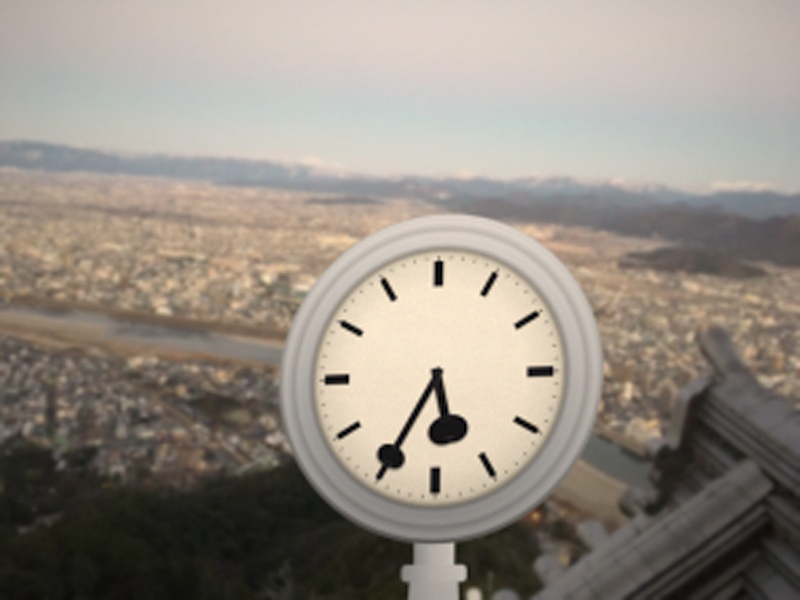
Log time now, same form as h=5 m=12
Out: h=5 m=35
